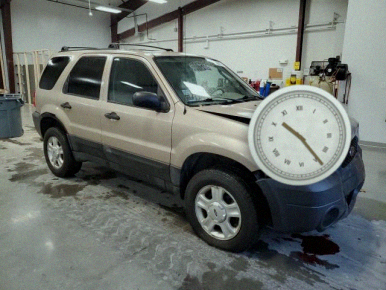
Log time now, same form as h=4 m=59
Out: h=10 m=24
